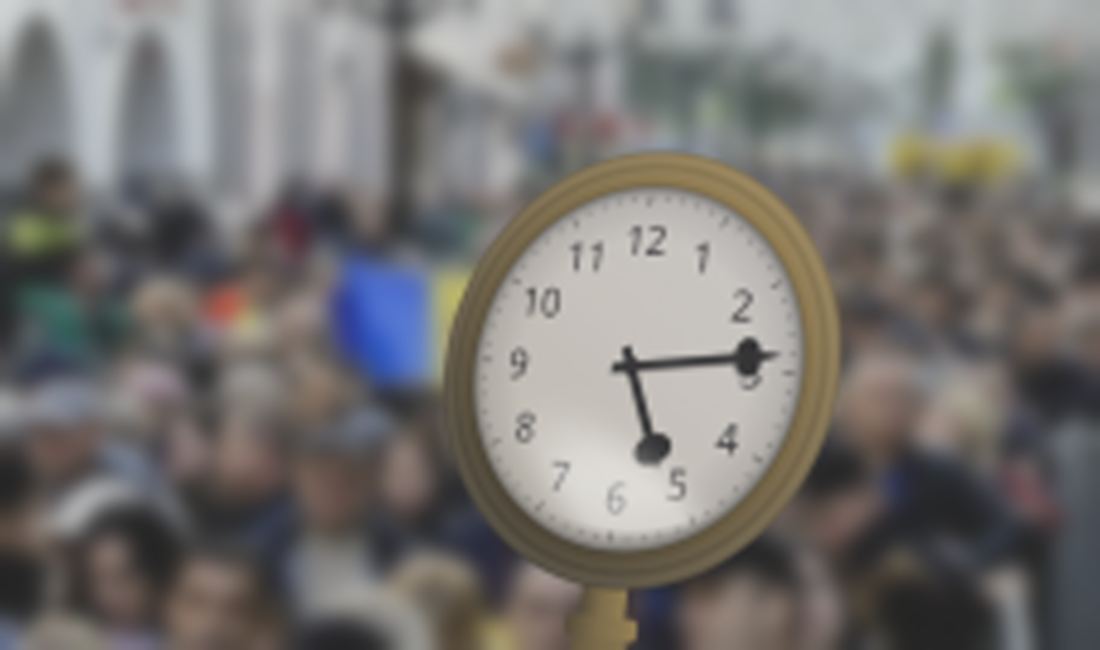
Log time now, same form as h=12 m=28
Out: h=5 m=14
